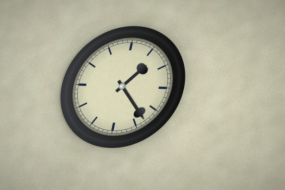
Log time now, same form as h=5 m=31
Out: h=1 m=23
